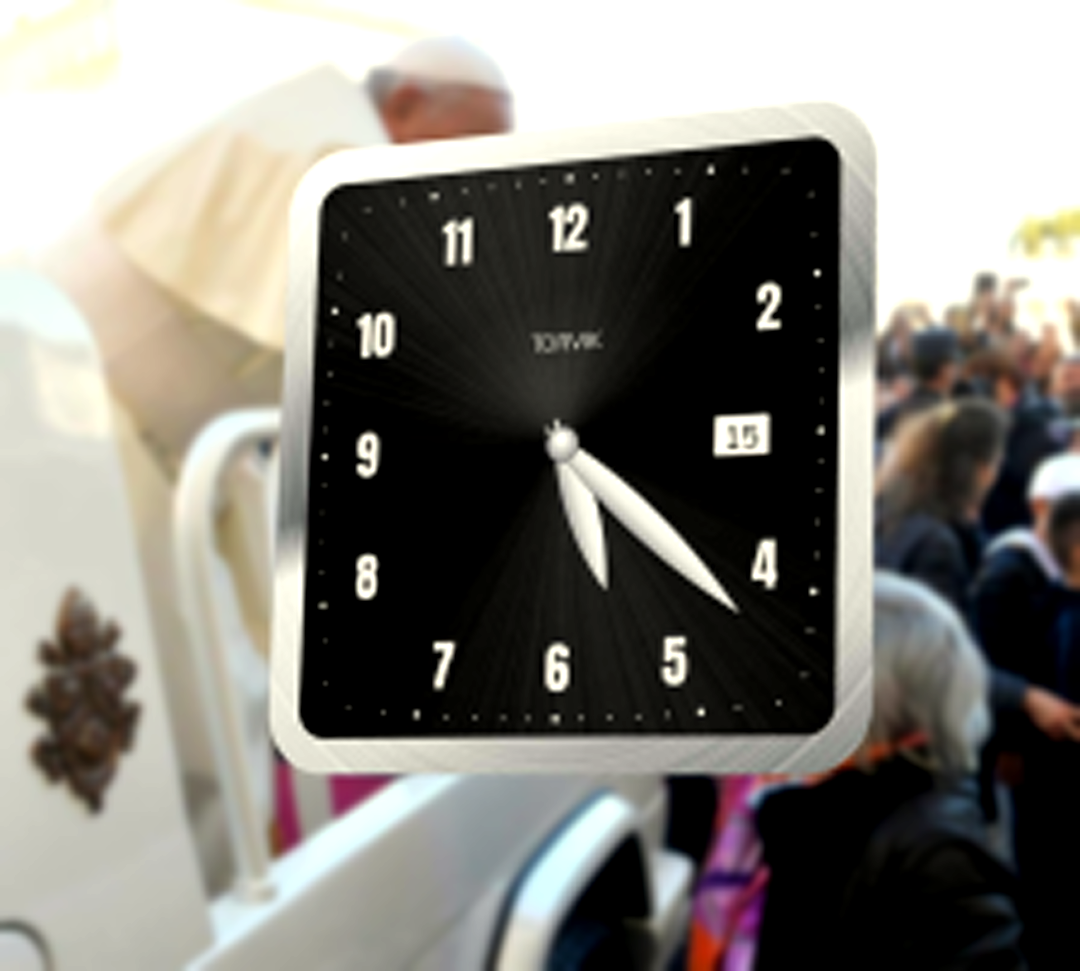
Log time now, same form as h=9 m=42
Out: h=5 m=22
